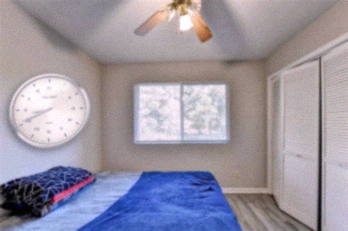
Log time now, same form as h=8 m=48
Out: h=8 m=41
